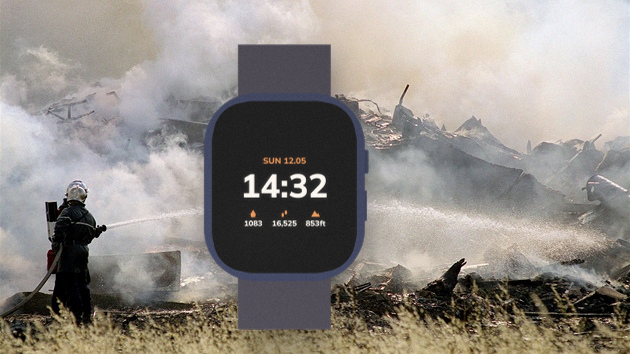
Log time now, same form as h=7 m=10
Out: h=14 m=32
